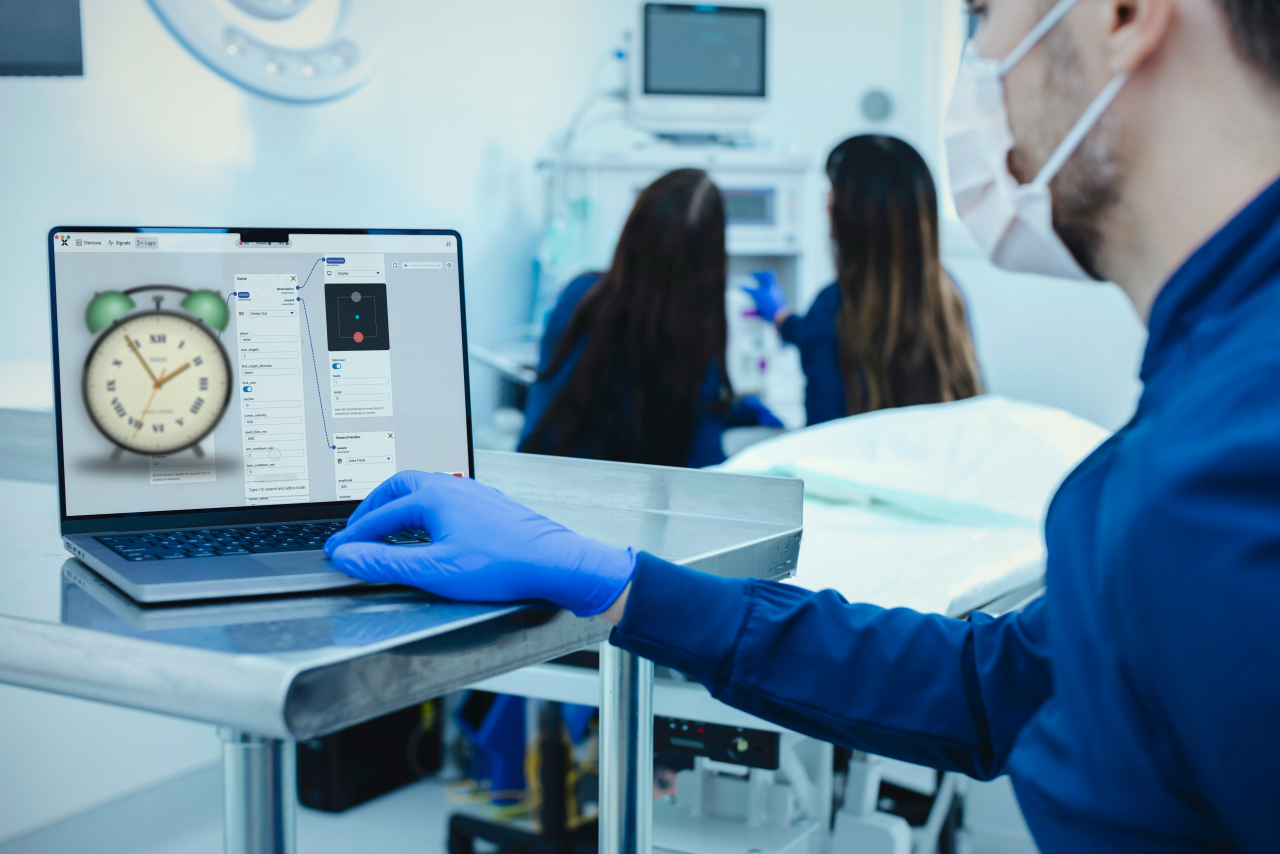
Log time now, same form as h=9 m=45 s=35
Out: h=1 m=54 s=34
